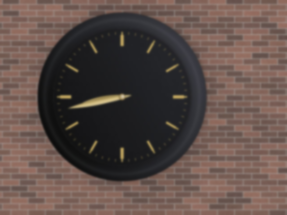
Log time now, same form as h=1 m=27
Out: h=8 m=43
